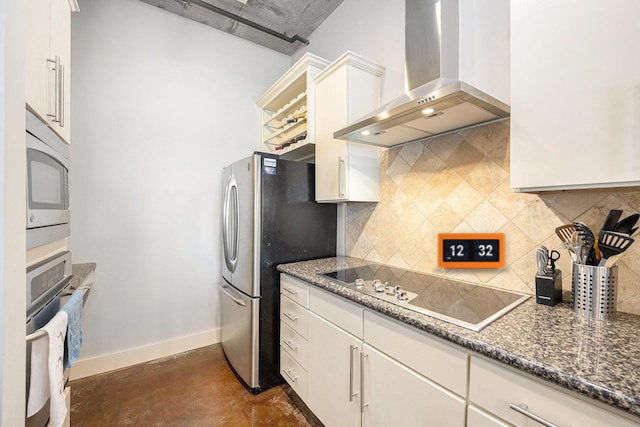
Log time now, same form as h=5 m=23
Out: h=12 m=32
